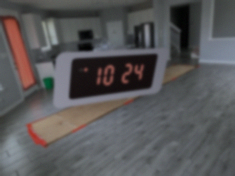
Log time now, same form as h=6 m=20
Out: h=10 m=24
